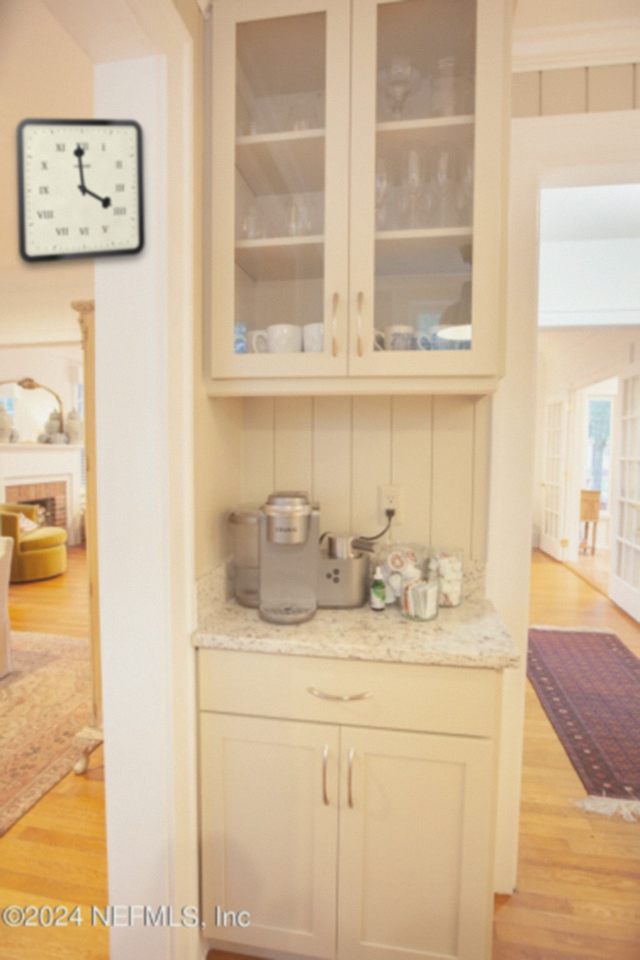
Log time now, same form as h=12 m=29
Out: h=3 m=59
